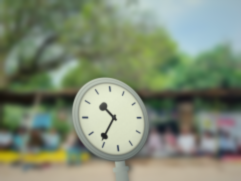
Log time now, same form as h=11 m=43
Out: h=10 m=36
